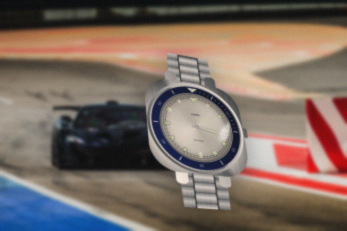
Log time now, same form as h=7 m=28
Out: h=3 m=17
